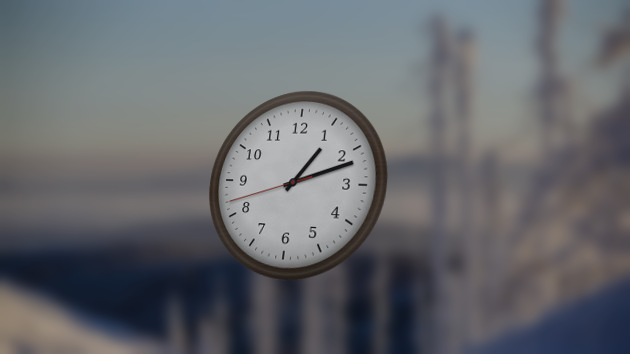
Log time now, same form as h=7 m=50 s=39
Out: h=1 m=11 s=42
